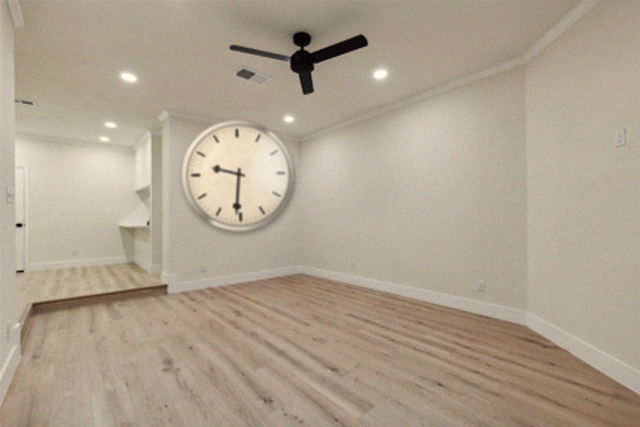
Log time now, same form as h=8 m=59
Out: h=9 m=31
